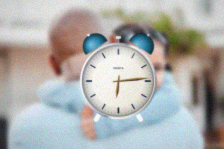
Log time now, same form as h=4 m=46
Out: h=6 m=14
